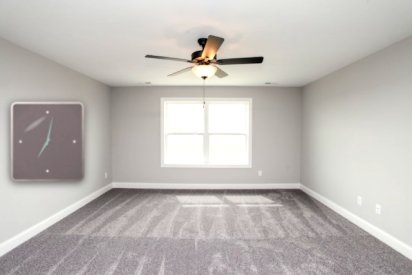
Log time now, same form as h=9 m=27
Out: h=7 m=2
